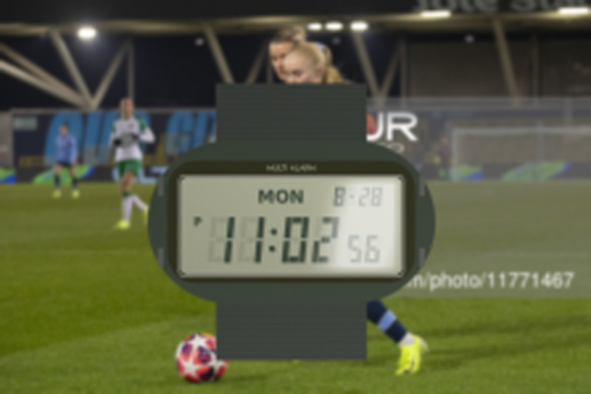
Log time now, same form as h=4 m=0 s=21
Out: h=11 m=2 s=56
